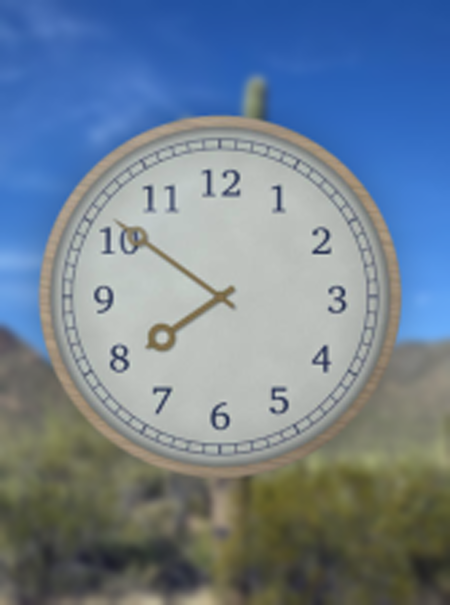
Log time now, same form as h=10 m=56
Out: h=7 m=51
